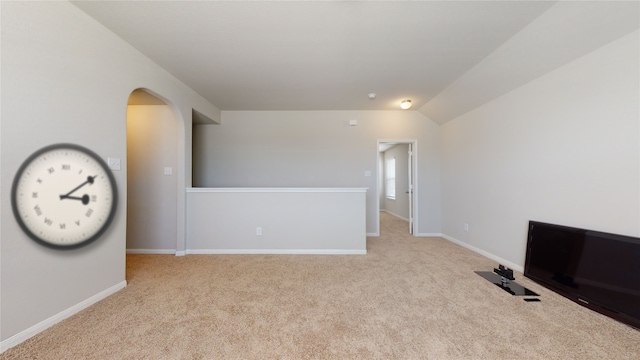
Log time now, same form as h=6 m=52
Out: h=3 m=9
